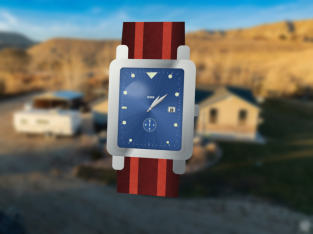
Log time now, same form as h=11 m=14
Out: h=1 m=8
